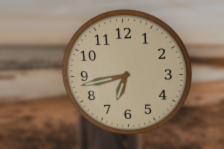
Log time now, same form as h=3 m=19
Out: h=6 m=43
